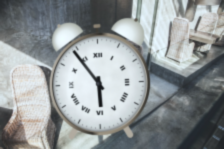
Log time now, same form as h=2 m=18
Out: h=5 m=54
